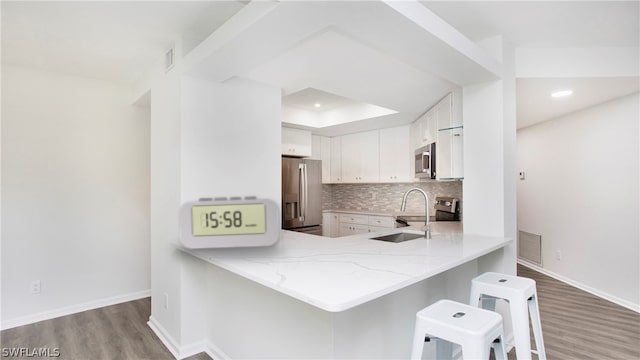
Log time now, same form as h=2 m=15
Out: h=15 m=58
